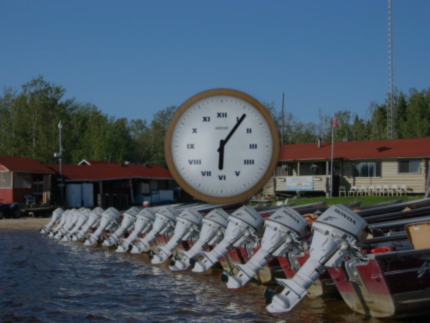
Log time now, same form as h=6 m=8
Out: h=6 m=6
